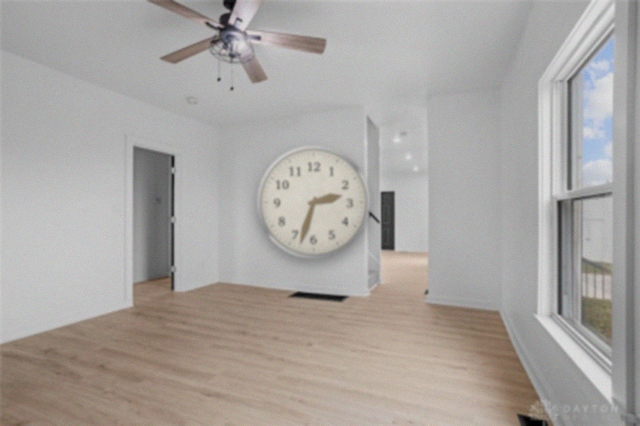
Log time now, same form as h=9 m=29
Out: h=2 m=33
